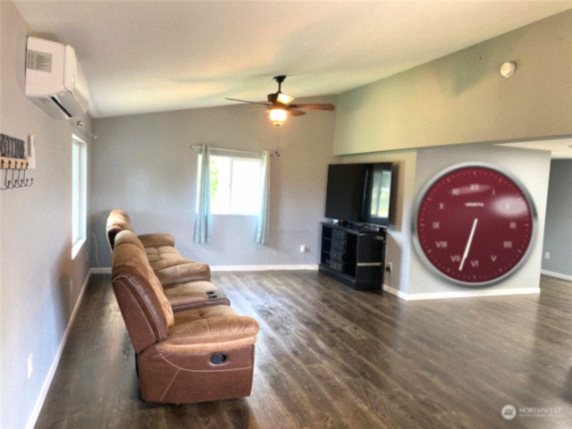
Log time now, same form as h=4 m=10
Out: h=6 m=33
